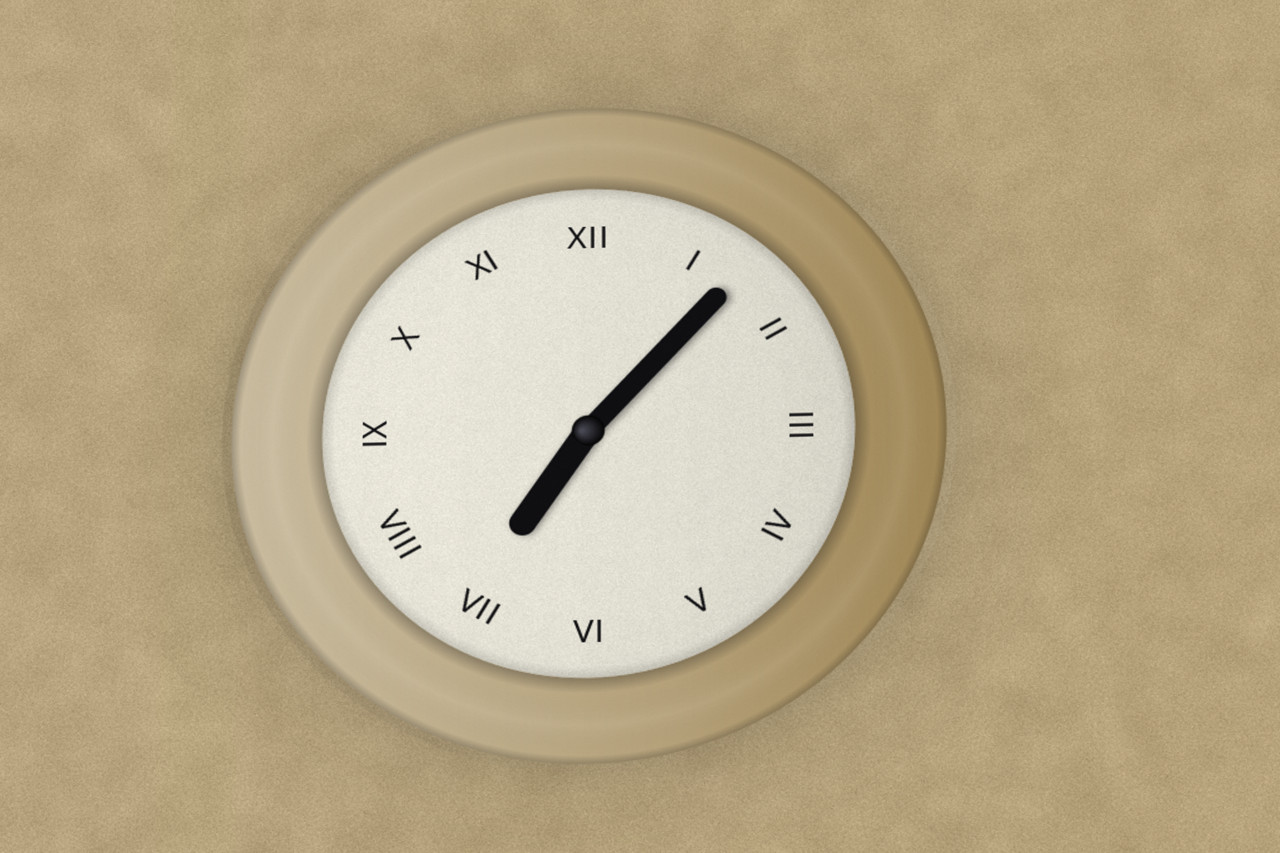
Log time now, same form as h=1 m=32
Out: h=7 m=7
